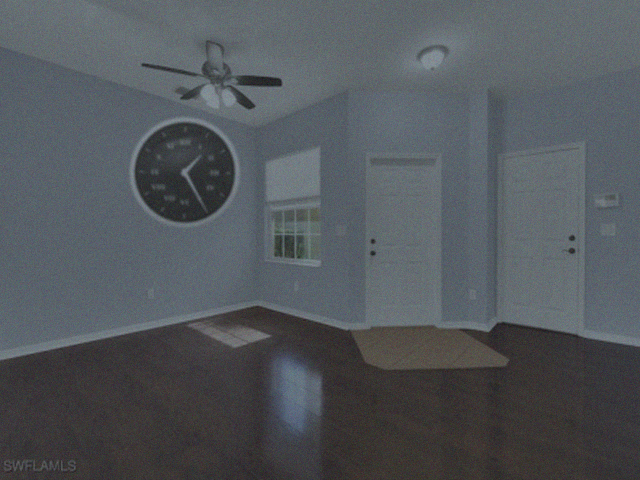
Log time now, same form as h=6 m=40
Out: h=1 m=25
